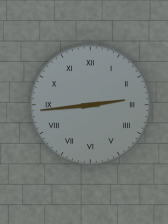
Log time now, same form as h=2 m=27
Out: h=2 m=44
